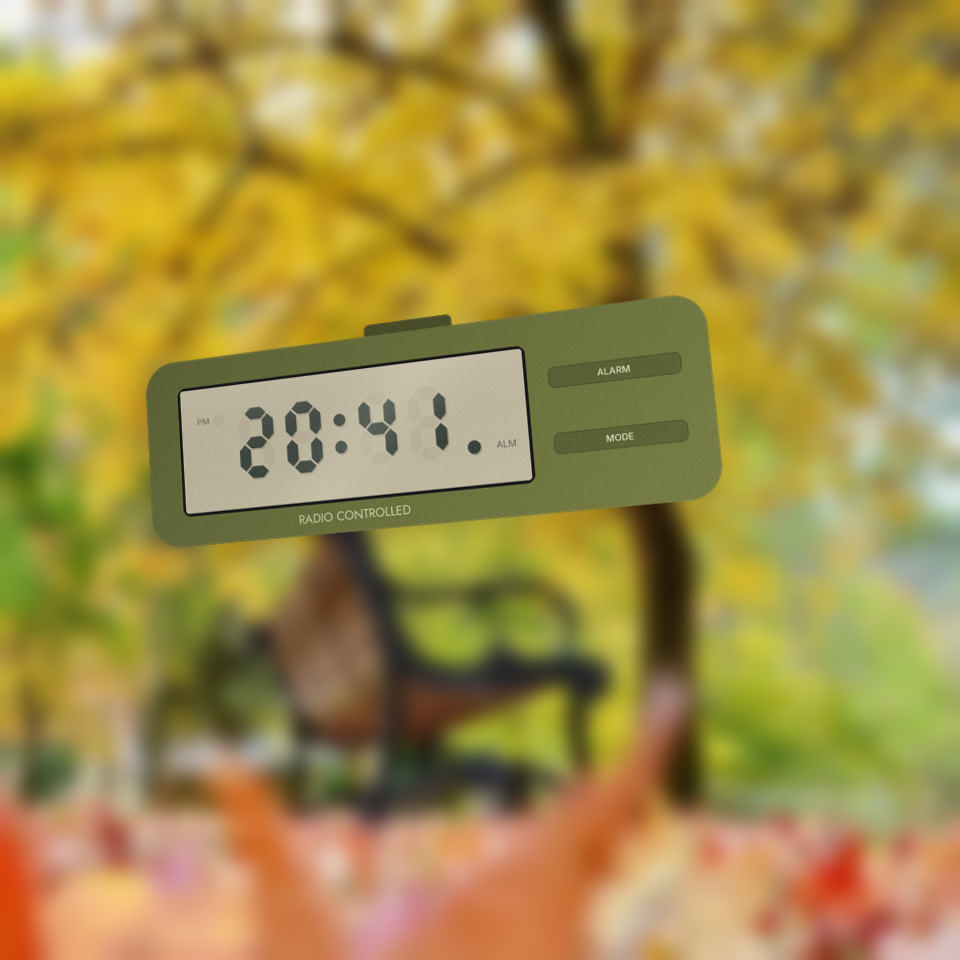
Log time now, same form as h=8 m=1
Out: h=20 m=41
